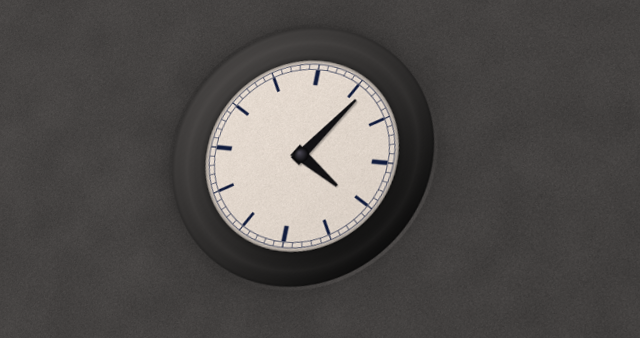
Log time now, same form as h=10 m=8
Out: h=4 m=6
